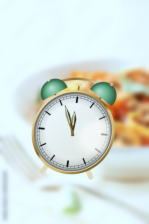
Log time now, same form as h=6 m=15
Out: h=11 m=56
